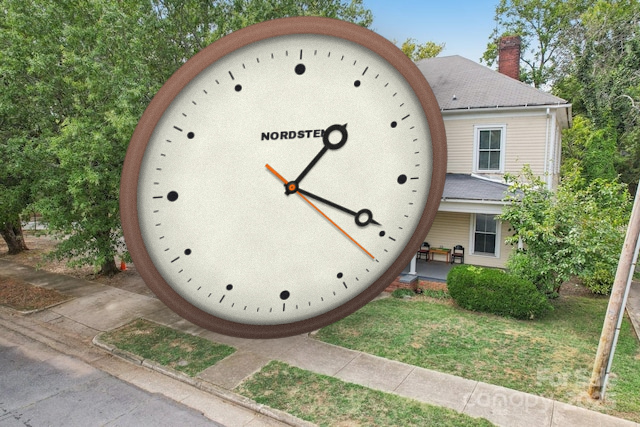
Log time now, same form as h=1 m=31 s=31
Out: h=1 m=19 s=22
